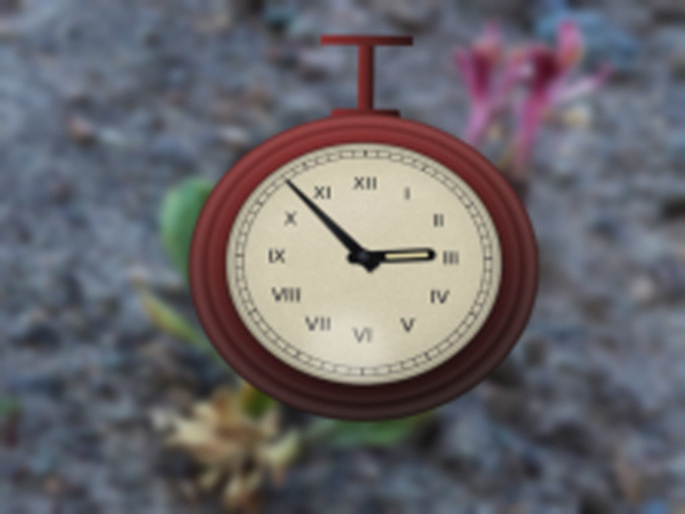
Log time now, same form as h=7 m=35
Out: h=2 m=53
